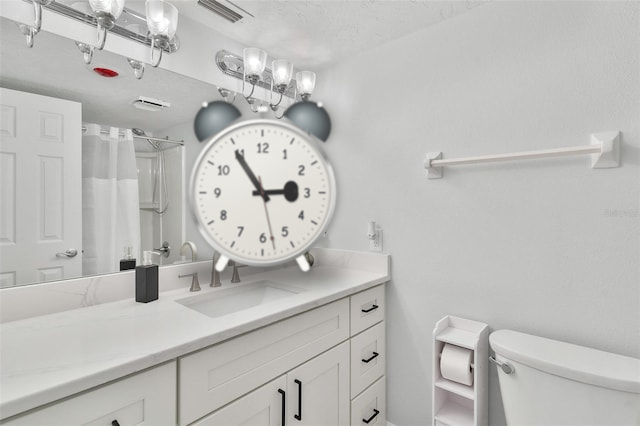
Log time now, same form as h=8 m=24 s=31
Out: h=2 m=54 s=28
